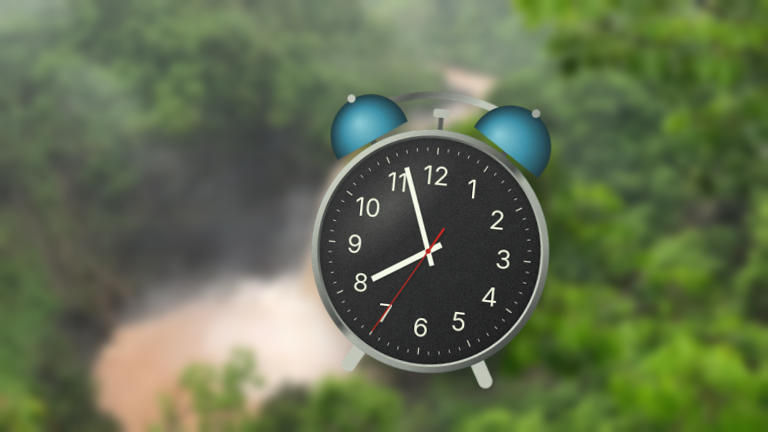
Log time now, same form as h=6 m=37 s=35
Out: h=7 m=56 s=35
